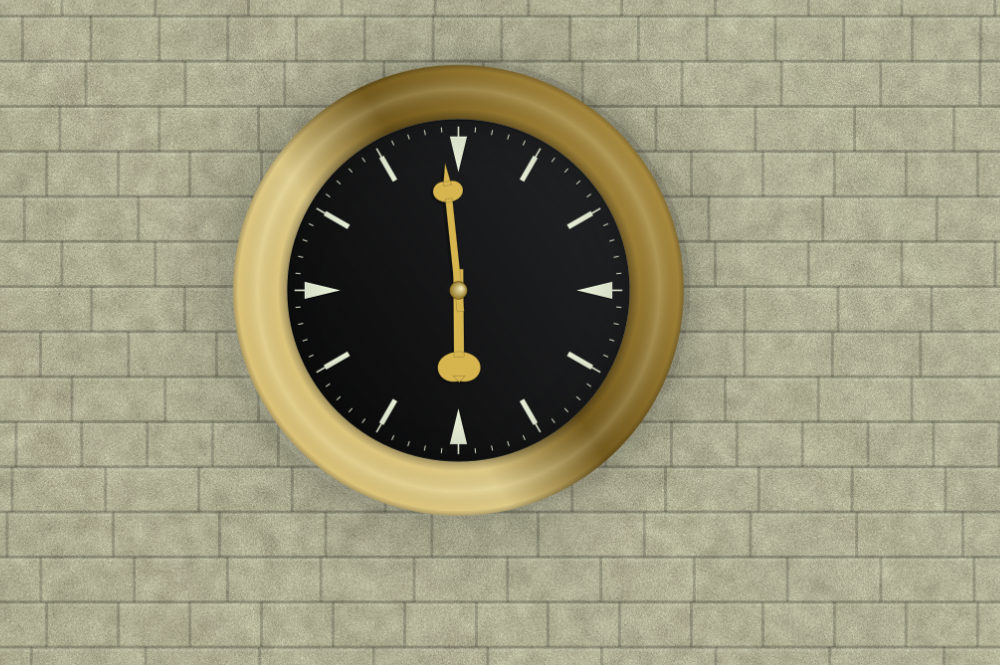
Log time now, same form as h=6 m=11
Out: h=5 m=59
